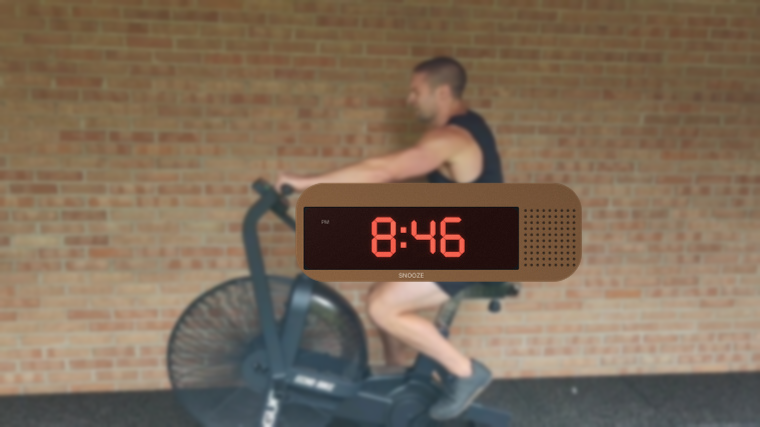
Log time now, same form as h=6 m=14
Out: h=8 m=46
